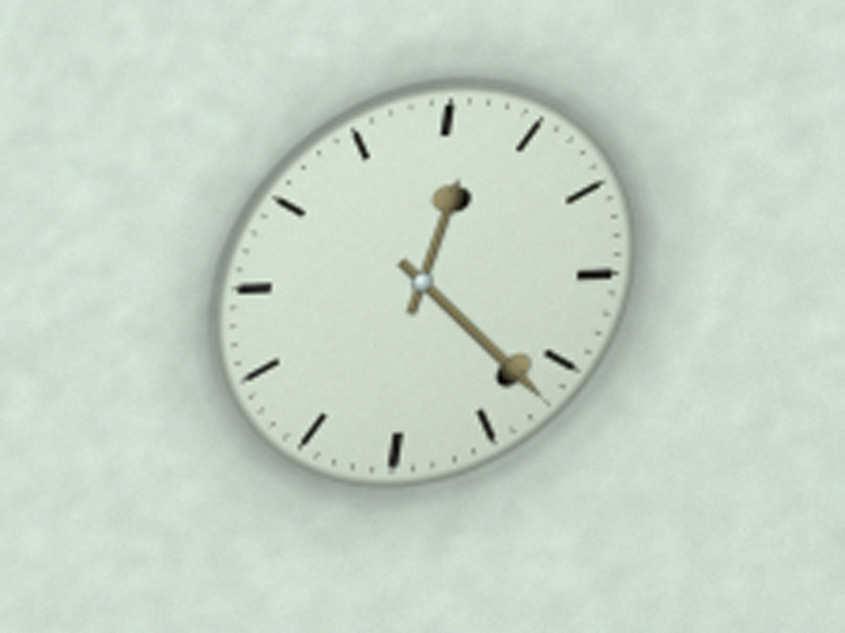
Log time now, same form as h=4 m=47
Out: h=12 m=22
